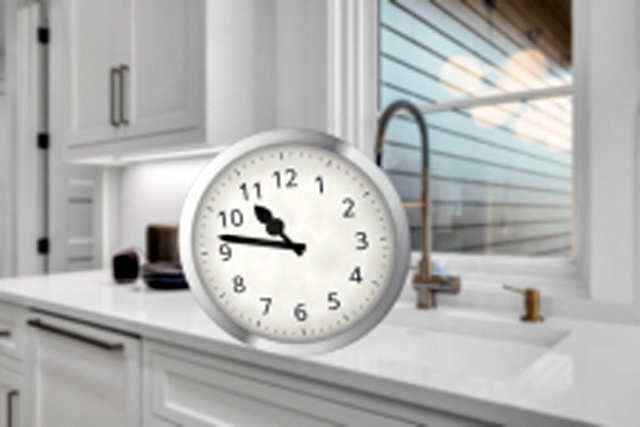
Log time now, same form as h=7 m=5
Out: h=10 m=47
